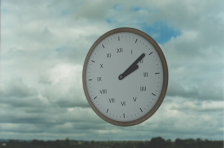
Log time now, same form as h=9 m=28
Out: h=2 m=9
